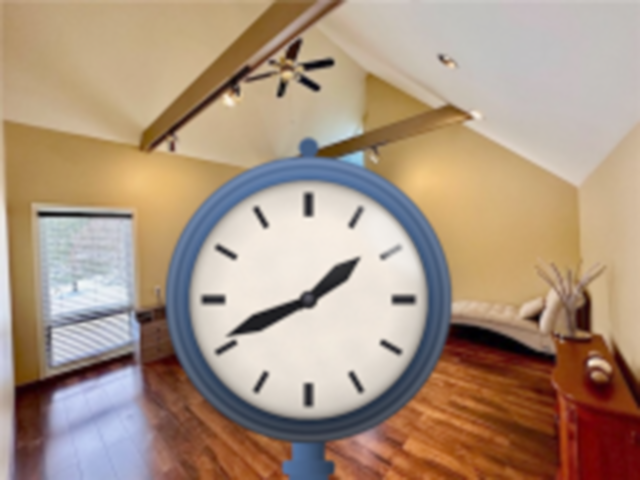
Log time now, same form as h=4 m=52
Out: h=1 m=41
